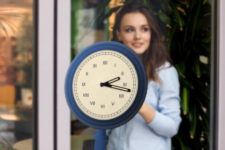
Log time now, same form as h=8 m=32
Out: h=2 m=17
